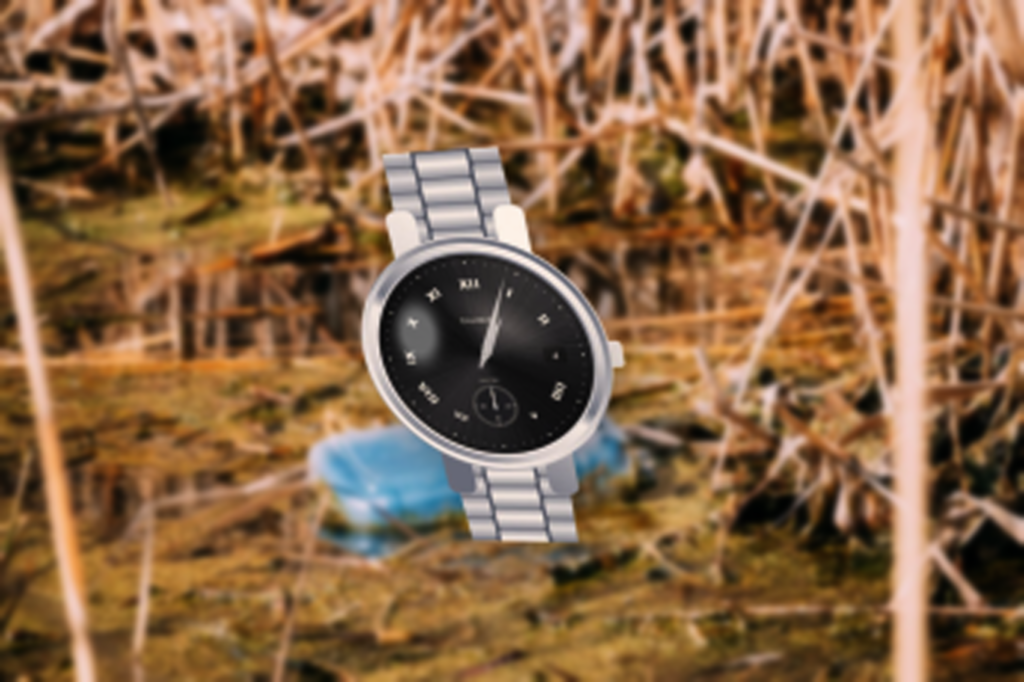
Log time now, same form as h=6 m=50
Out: h=1 m=4
